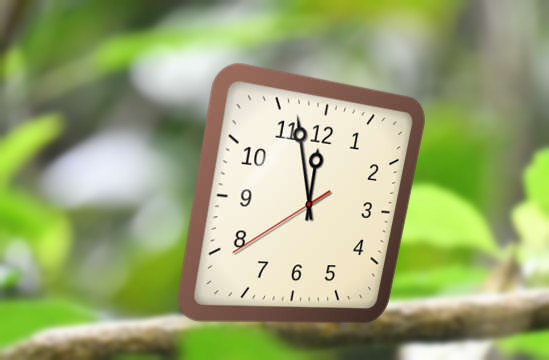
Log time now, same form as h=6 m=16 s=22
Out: h=11 m=56 s=39
